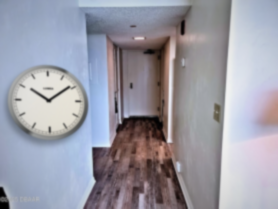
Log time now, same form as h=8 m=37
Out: h=10 m=9
